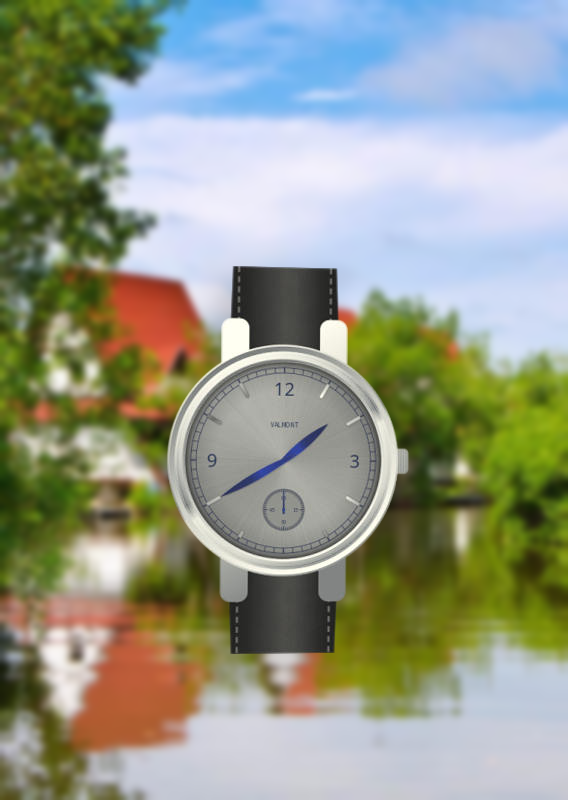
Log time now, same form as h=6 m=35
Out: h=1 m=40
